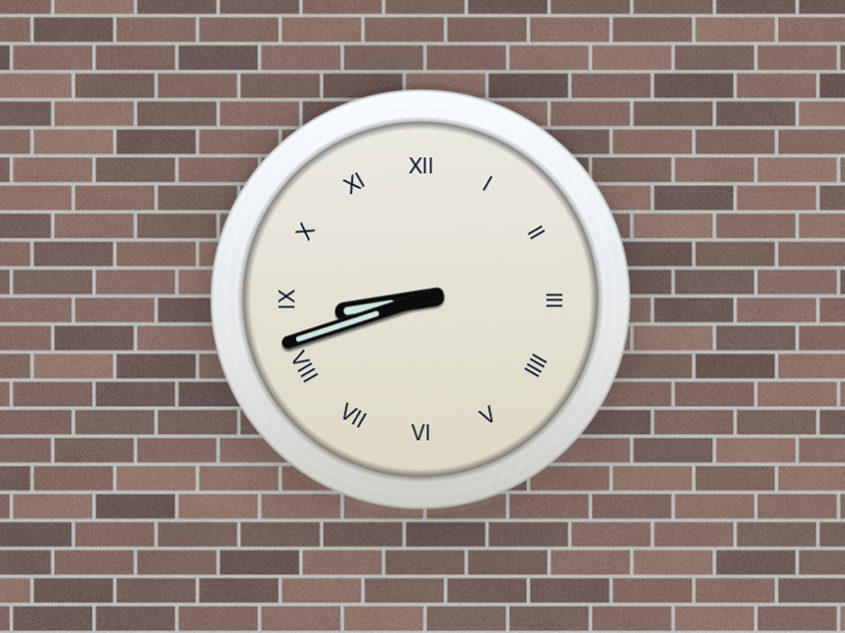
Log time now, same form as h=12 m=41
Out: h=8 m=42
